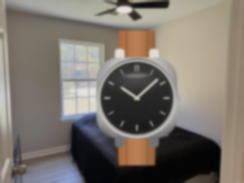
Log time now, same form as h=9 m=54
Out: h=10 m=8
